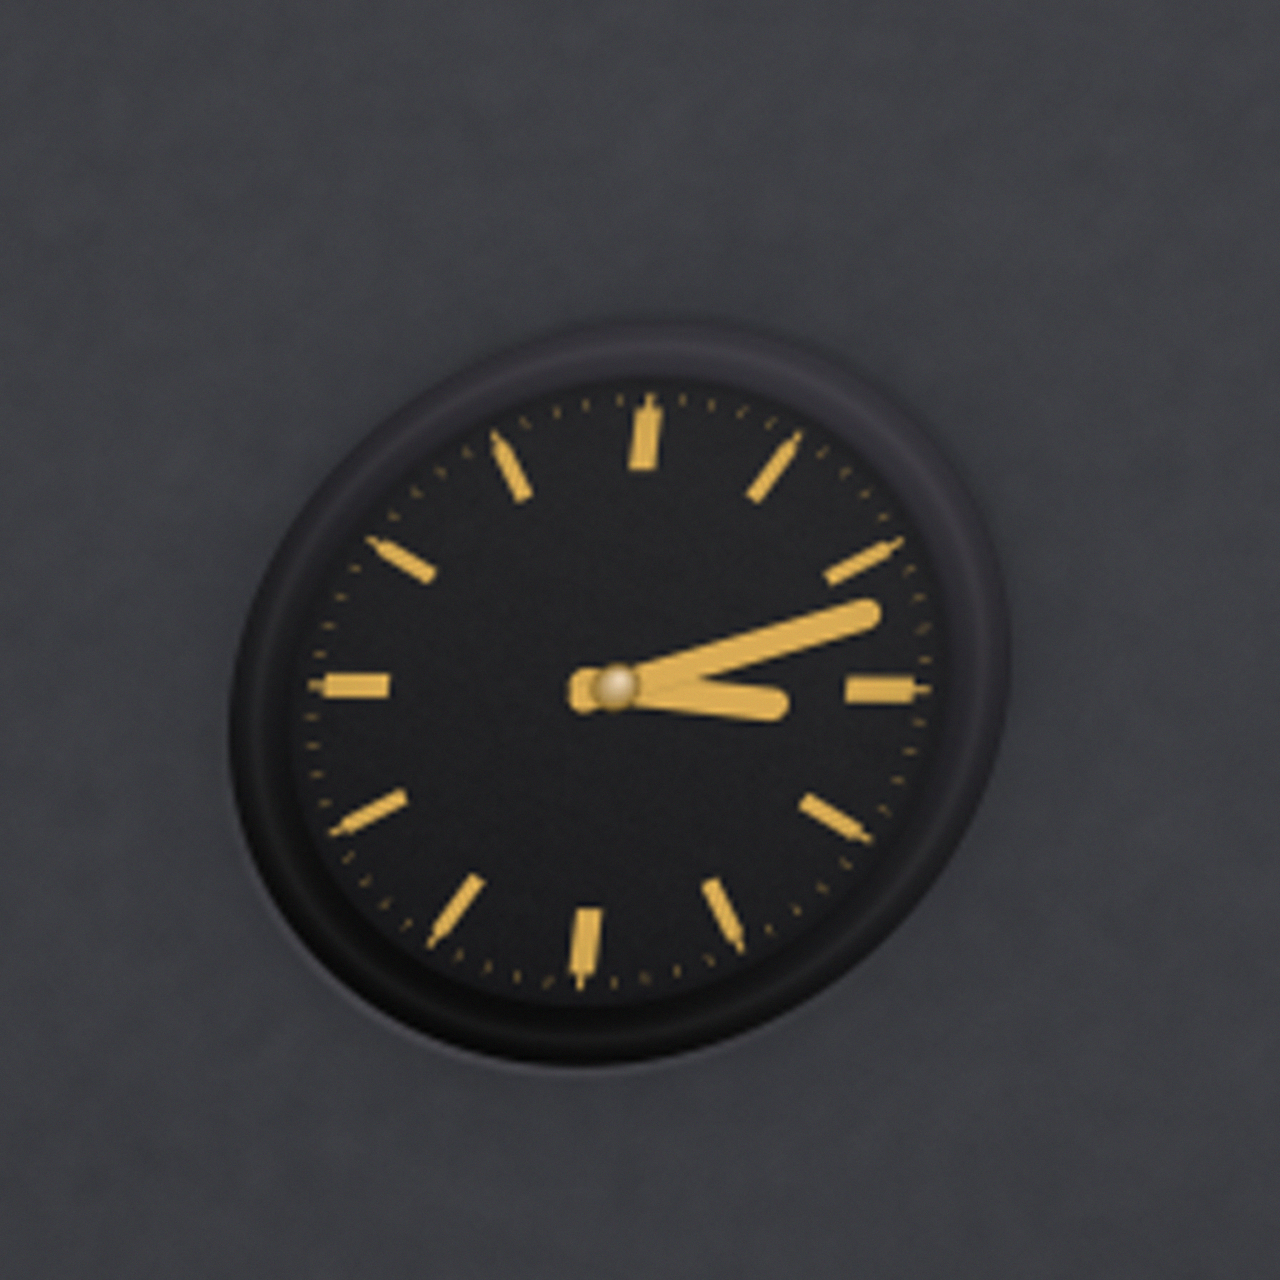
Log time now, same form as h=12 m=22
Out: h=3 m=12
